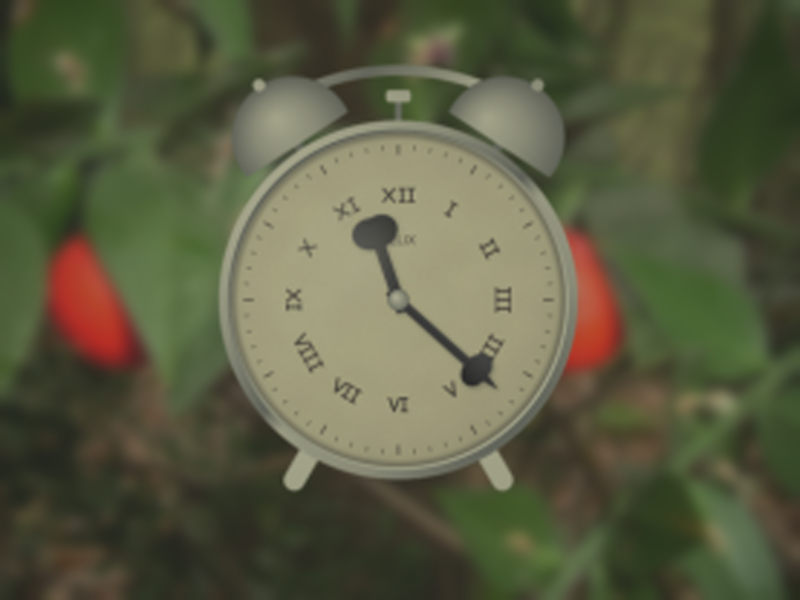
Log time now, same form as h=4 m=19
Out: h=11 m=22
